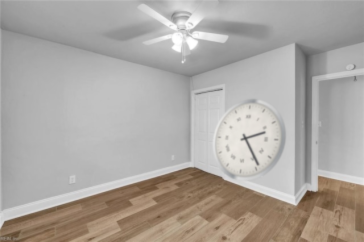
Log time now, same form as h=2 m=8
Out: h=2 m=24
